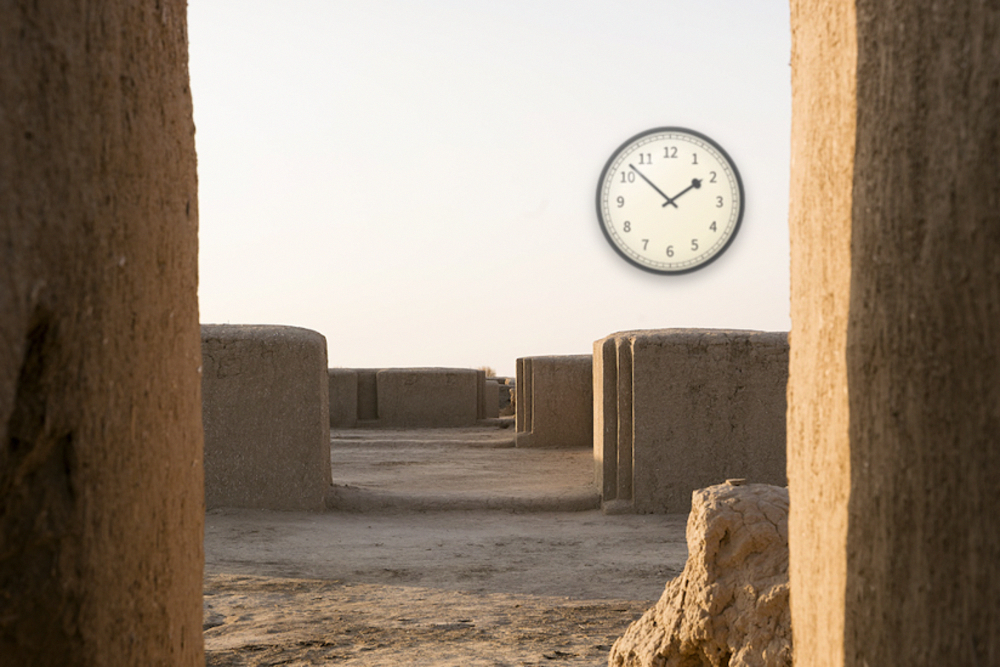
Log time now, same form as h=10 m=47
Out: h=1 m=52
